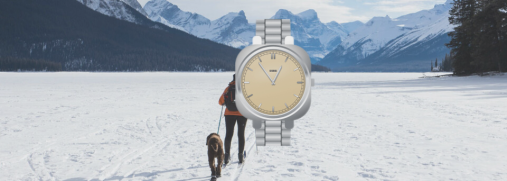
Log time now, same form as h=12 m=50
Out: h=12 m=54
